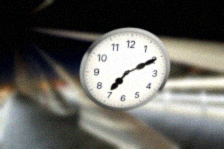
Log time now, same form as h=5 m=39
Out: h=7 m=10
